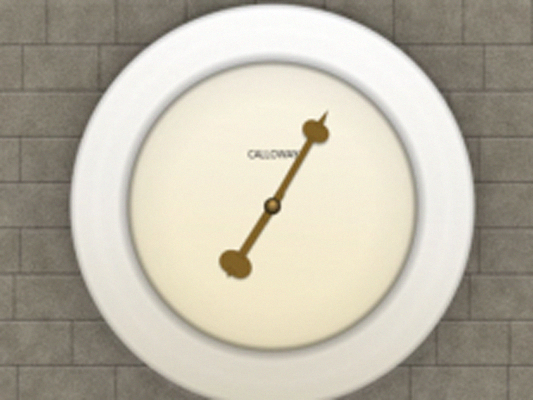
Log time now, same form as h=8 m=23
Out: h=7 m=5
